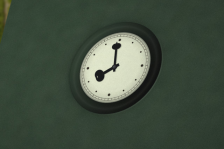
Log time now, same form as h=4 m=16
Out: h=7 m=59
